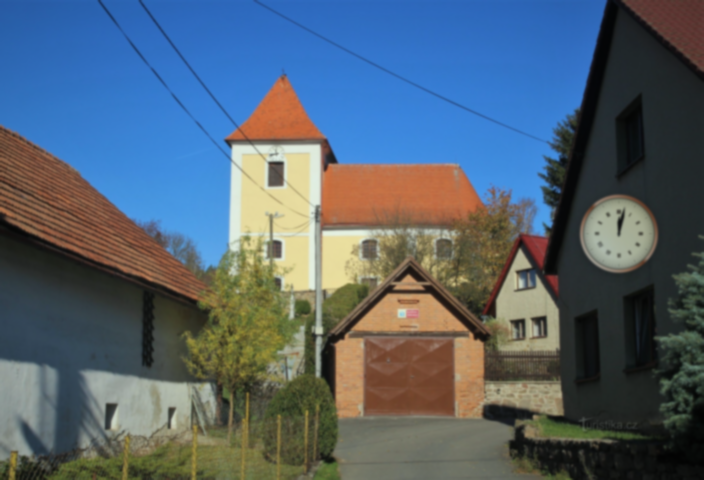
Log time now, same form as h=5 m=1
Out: h=12 m=2
